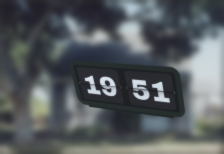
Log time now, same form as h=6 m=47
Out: h=19 m=51
